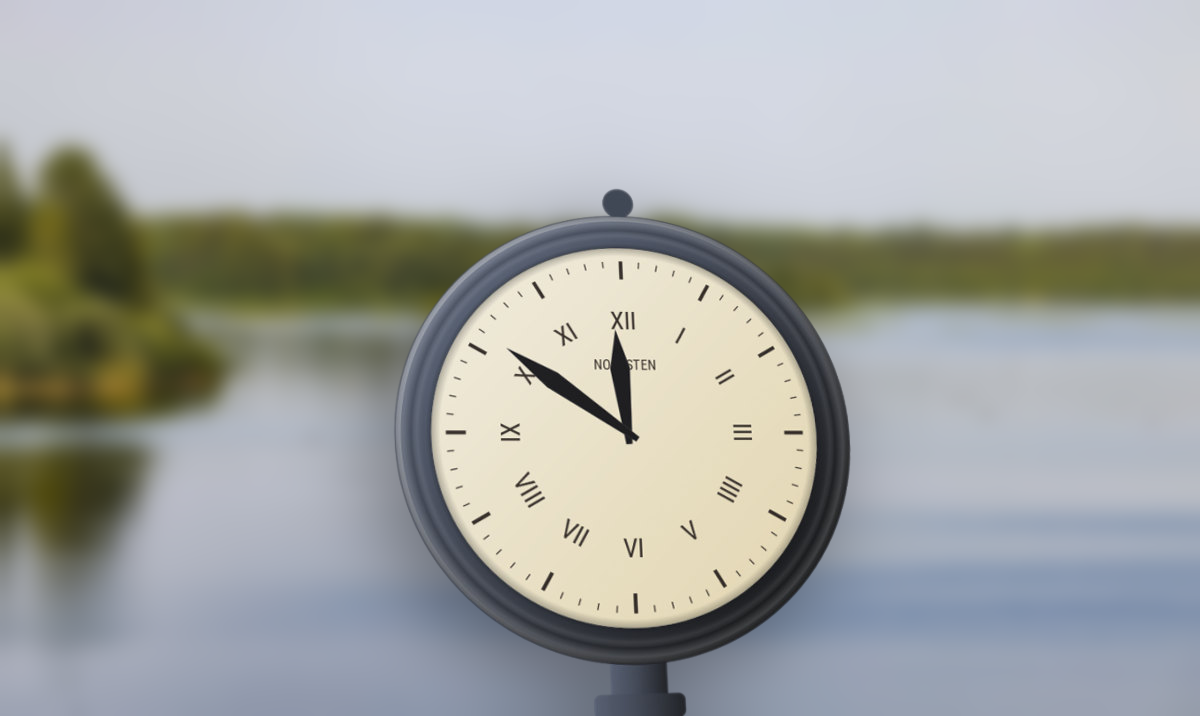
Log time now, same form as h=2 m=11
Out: h=11 m=51
